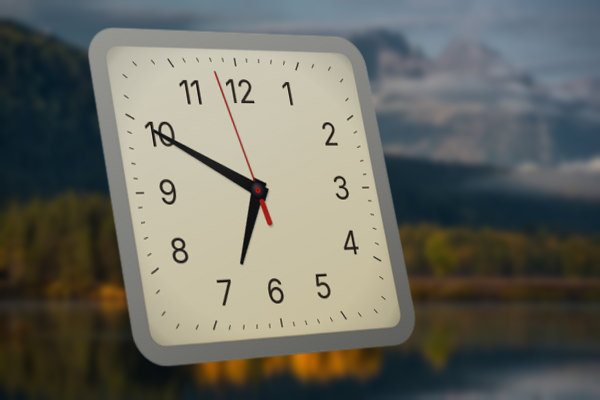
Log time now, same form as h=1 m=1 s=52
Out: h=6 m=49 s=58
